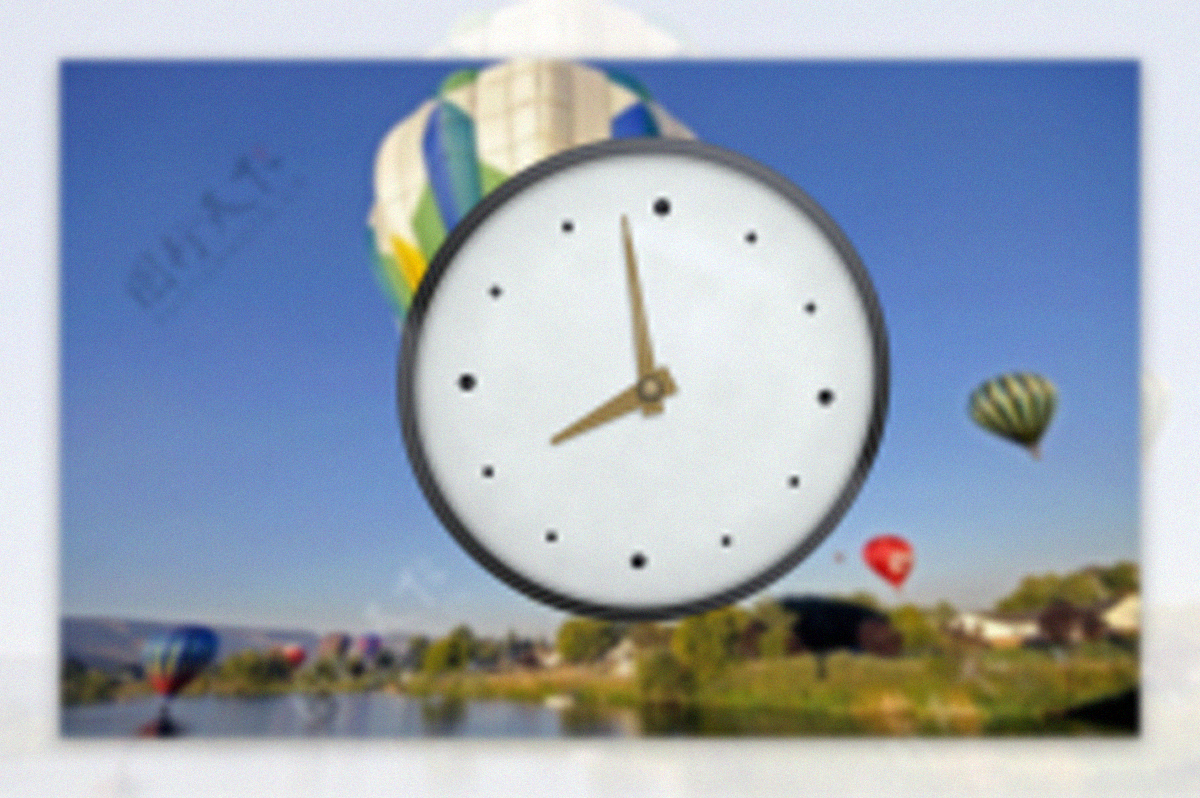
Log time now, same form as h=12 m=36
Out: h=7 m=58
